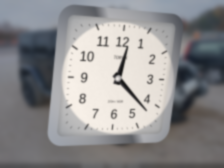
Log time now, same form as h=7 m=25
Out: h=12 m=22
